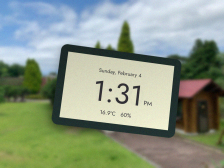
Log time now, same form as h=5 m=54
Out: h=1 m=31
